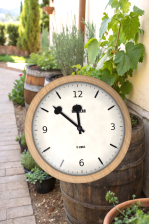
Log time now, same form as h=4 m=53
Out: h=11 m=52
